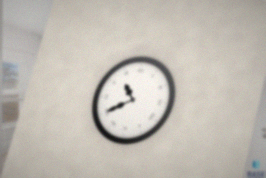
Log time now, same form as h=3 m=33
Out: h=10 m=40
